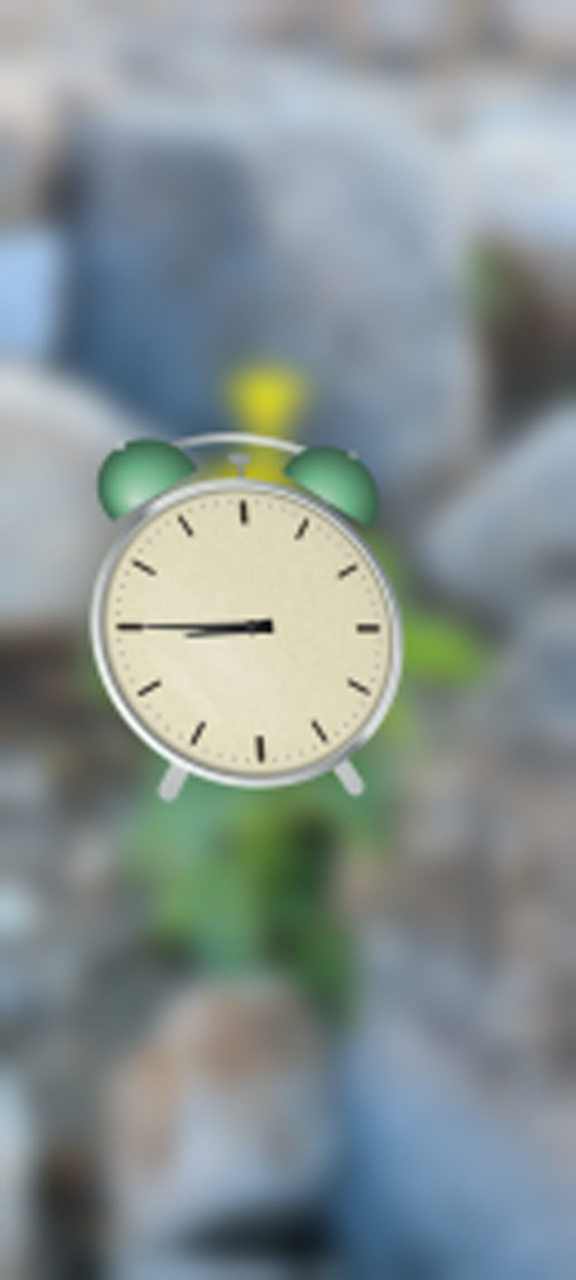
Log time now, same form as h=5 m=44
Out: h=8 m=45
